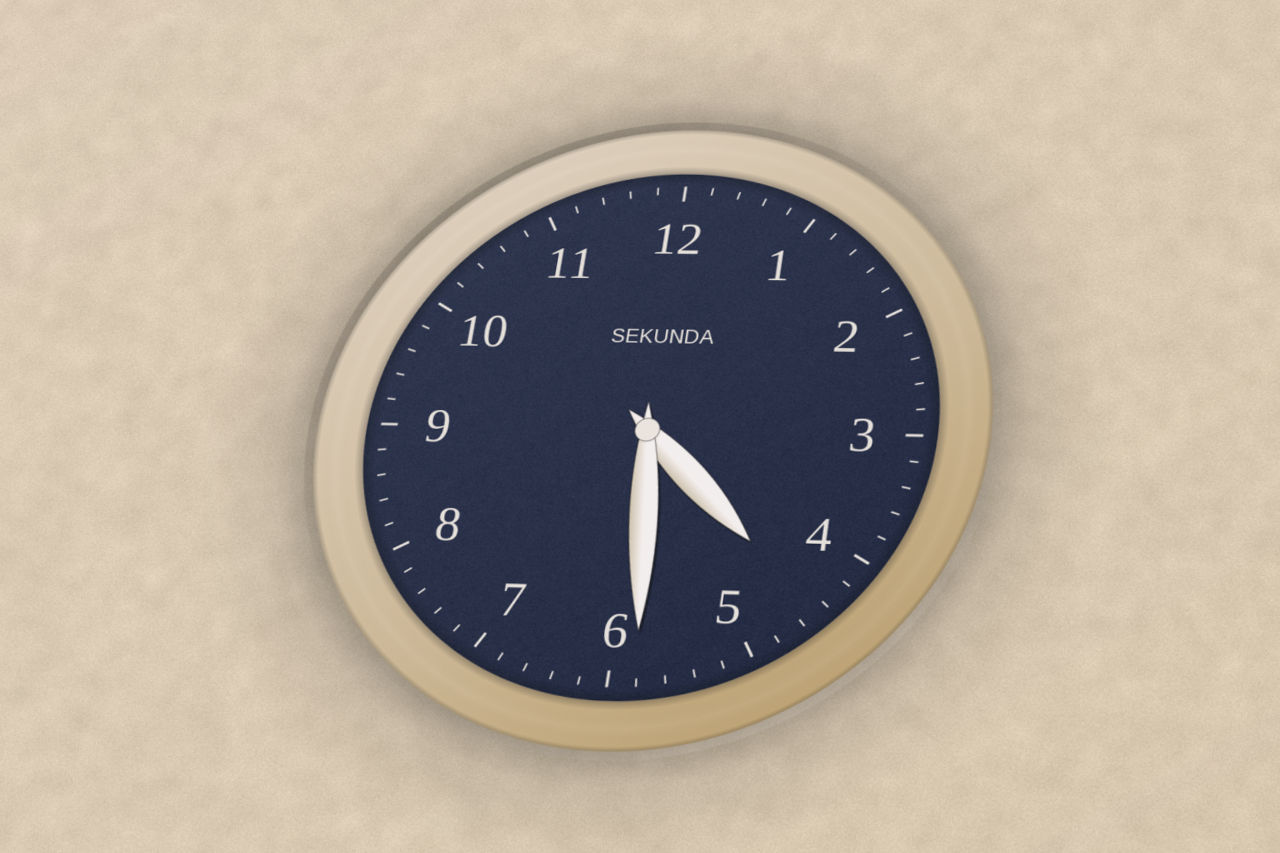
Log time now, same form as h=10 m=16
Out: h=4 m=29
